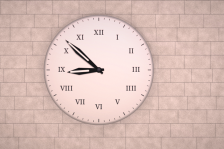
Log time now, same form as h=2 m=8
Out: h=8 m=52
